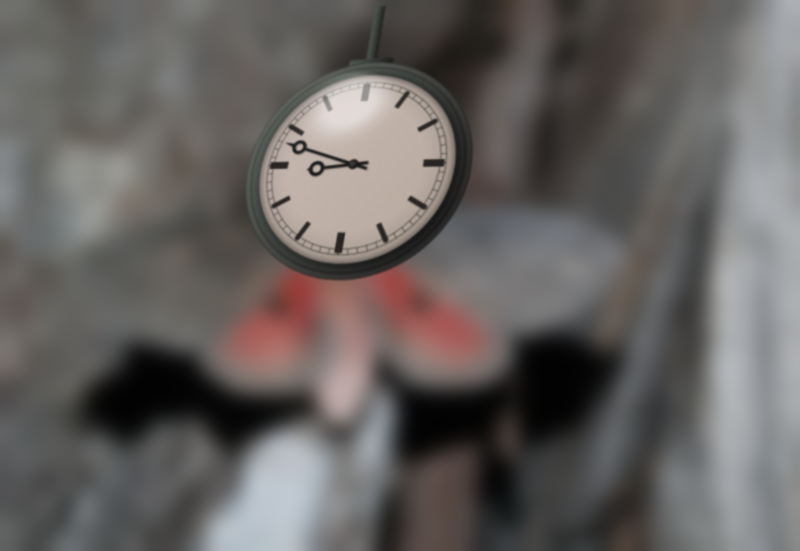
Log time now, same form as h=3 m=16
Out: h=8 m=48
